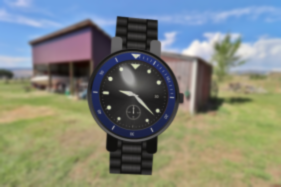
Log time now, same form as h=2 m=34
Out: h=9 m=22
